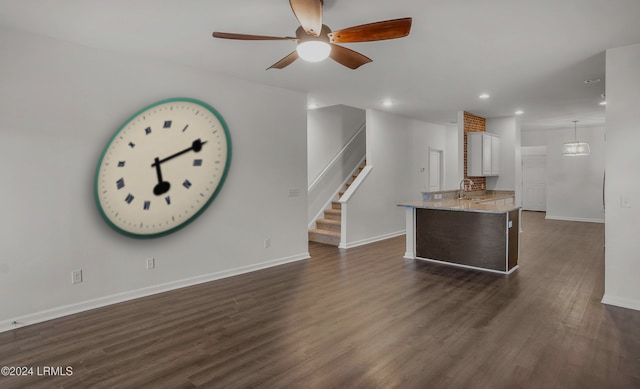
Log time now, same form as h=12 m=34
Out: h=5 m=11
